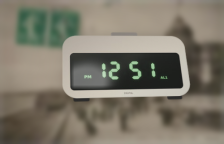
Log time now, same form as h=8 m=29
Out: h=12 m=51
